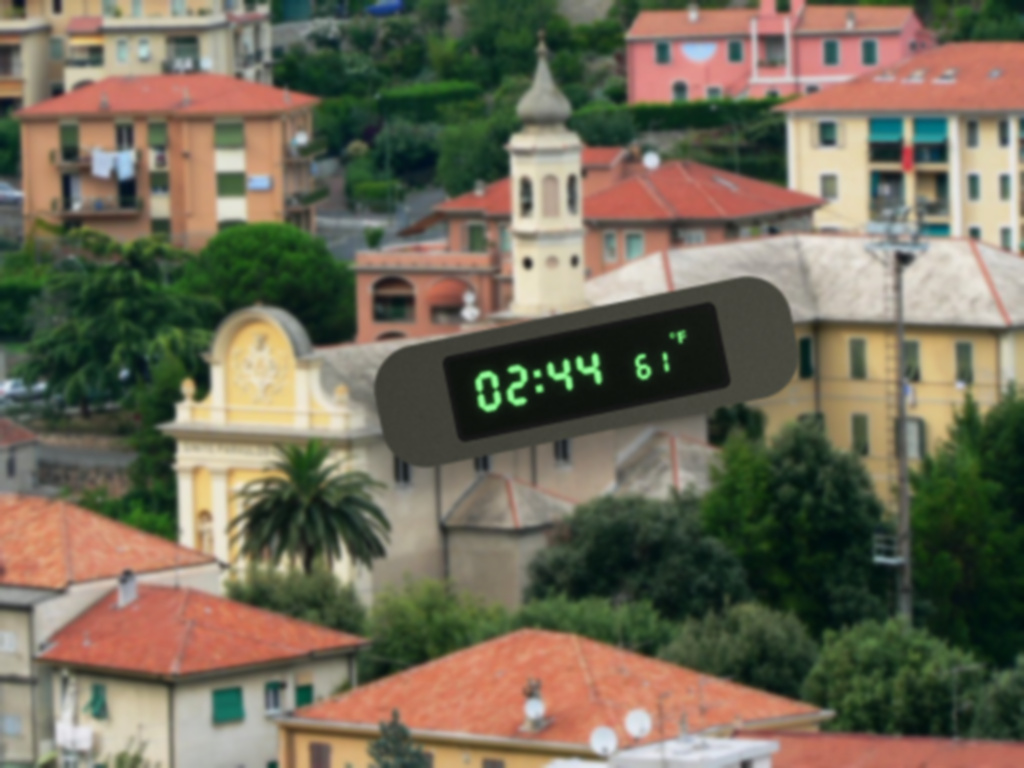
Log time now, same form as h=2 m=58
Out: h=2 m=44
